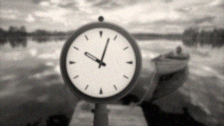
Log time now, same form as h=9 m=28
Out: h=10 m=3
